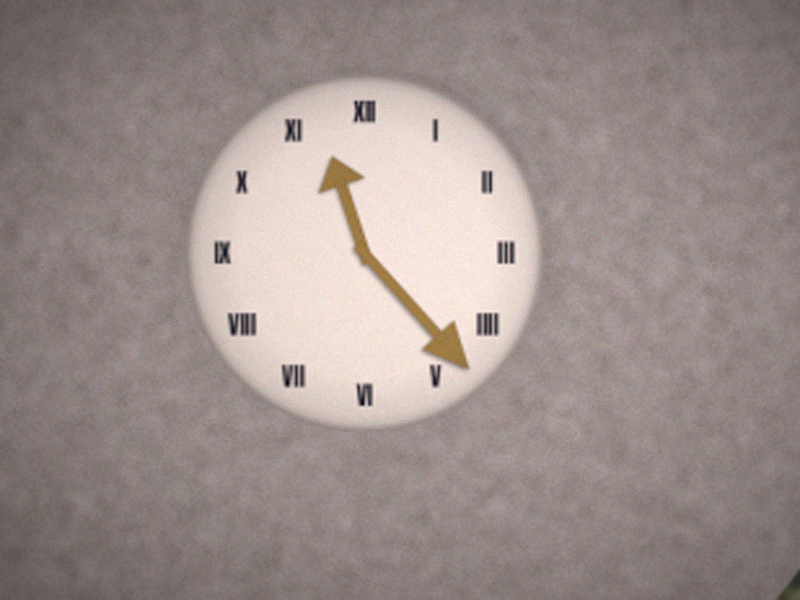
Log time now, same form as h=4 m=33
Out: h=11 m=23
